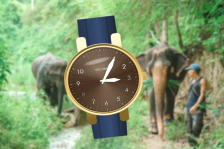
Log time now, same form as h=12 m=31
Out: h=3 m=5
